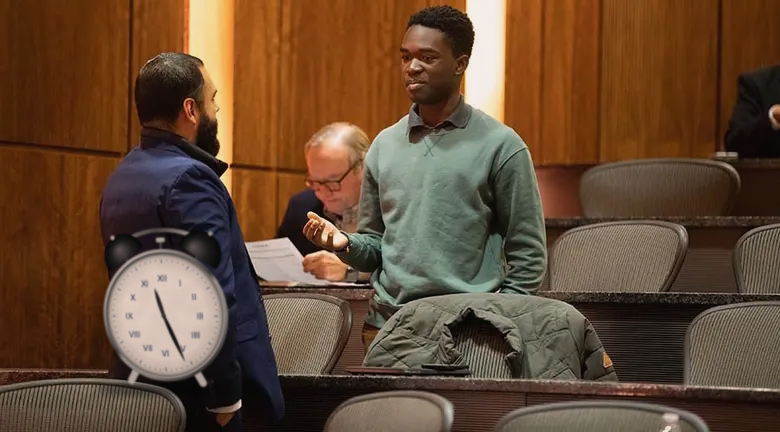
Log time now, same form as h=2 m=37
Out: h=11 m=26
